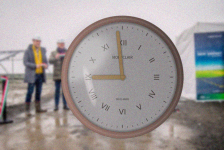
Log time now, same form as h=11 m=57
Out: h=8 m=59
